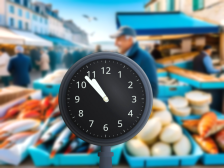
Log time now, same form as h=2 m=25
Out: h=10 m=53
